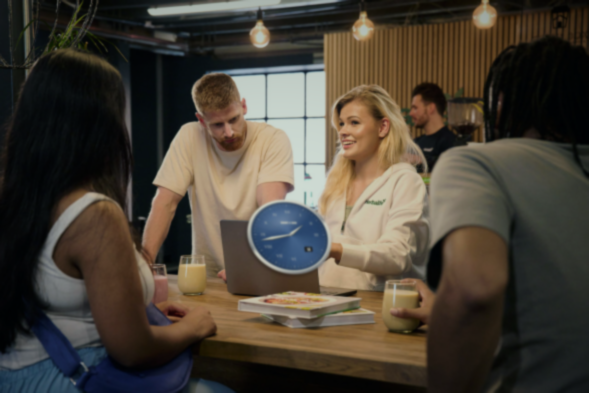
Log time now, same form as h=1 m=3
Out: h=1 m=43
